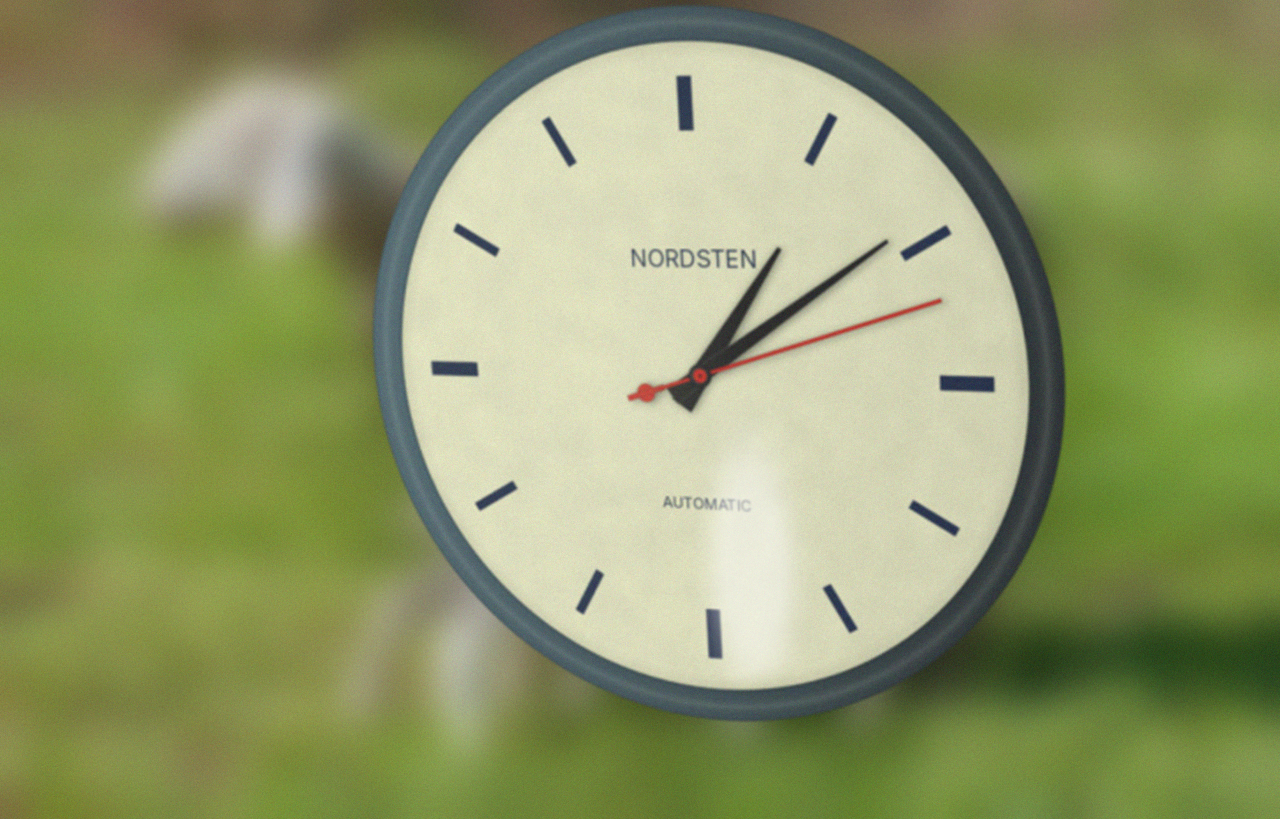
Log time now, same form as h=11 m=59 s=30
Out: h=1 m=9 s=12
